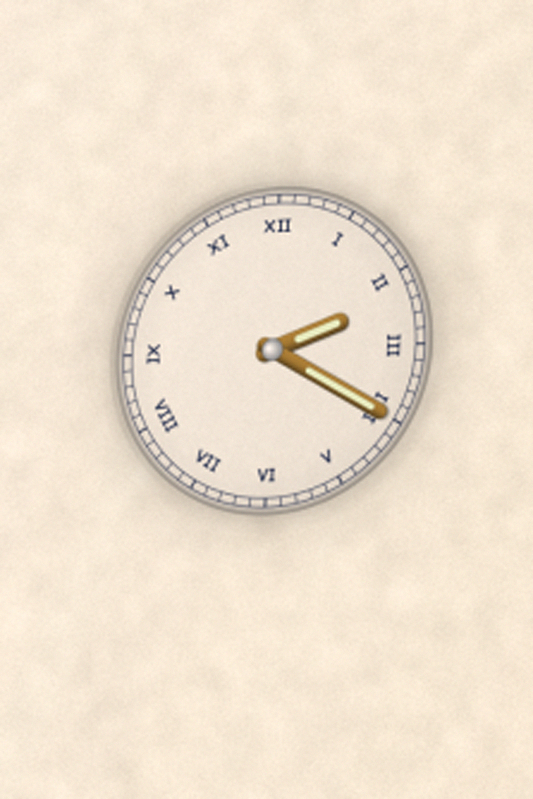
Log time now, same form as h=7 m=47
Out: h=2 m=20
